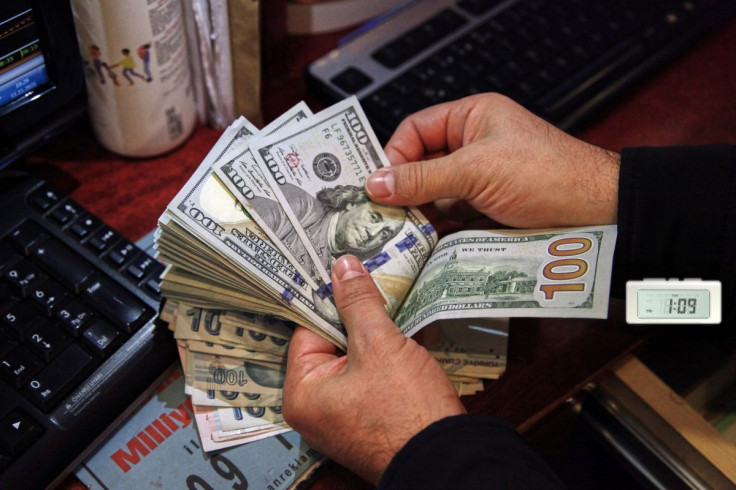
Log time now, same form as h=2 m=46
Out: h=1 m=9
